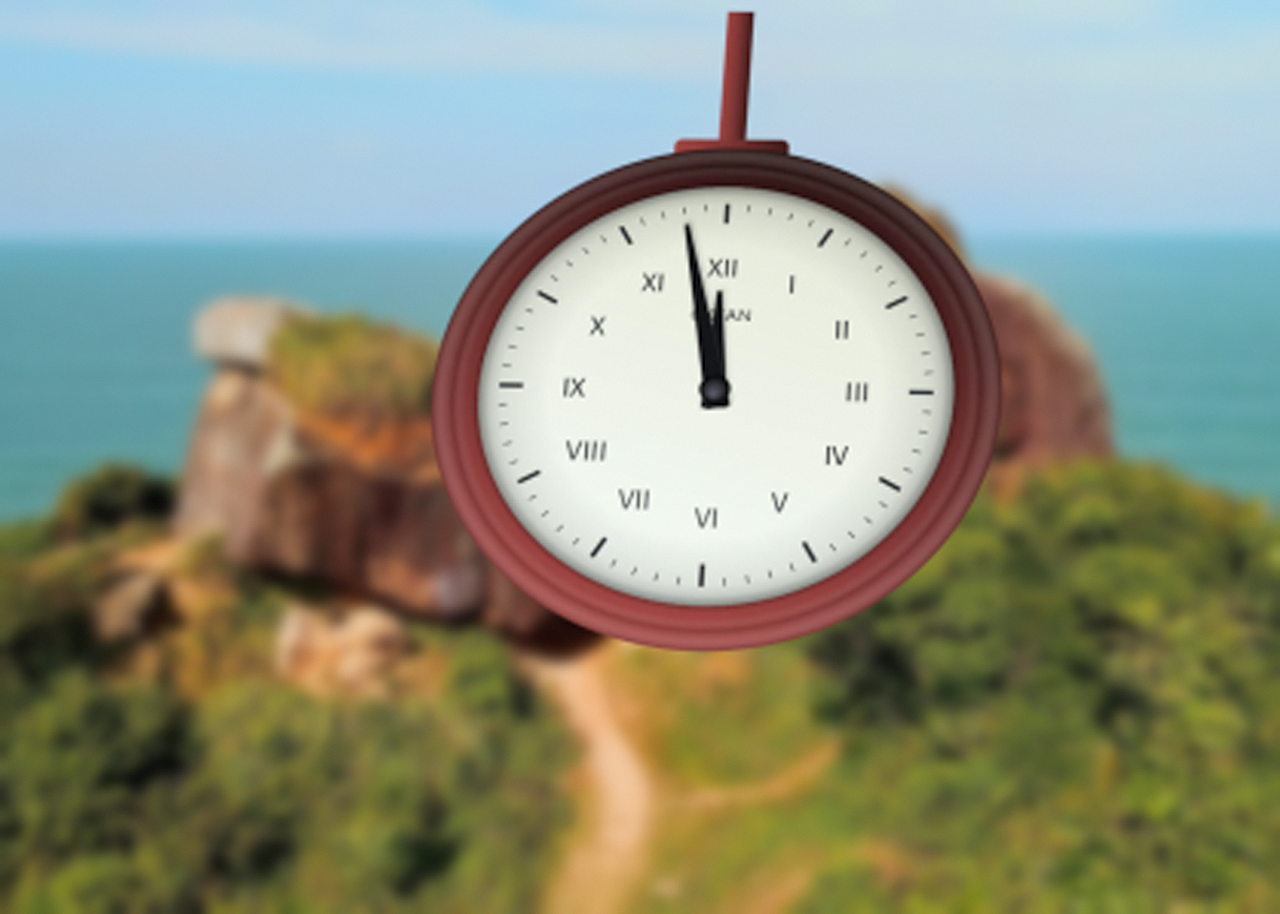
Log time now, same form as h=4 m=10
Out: h=11 m=58
